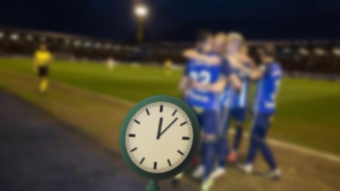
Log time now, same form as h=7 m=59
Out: h=12 m=7
